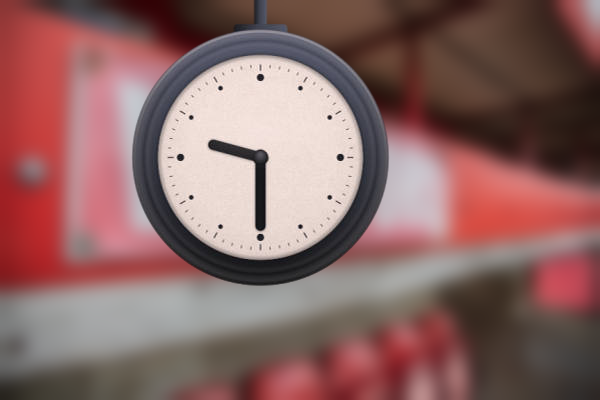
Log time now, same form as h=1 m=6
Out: h=9 m=30
